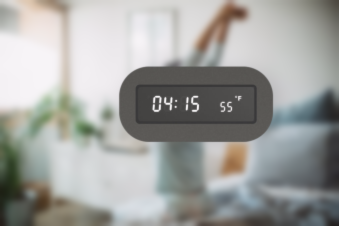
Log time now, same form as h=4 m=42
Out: h=4 m=15
